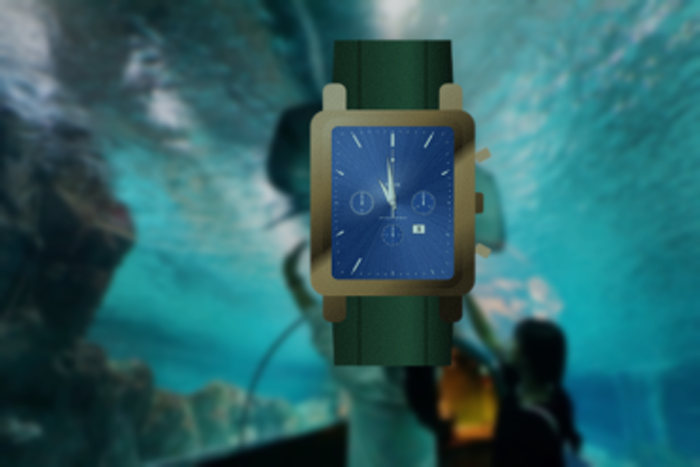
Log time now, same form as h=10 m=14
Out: h=10 m=59
